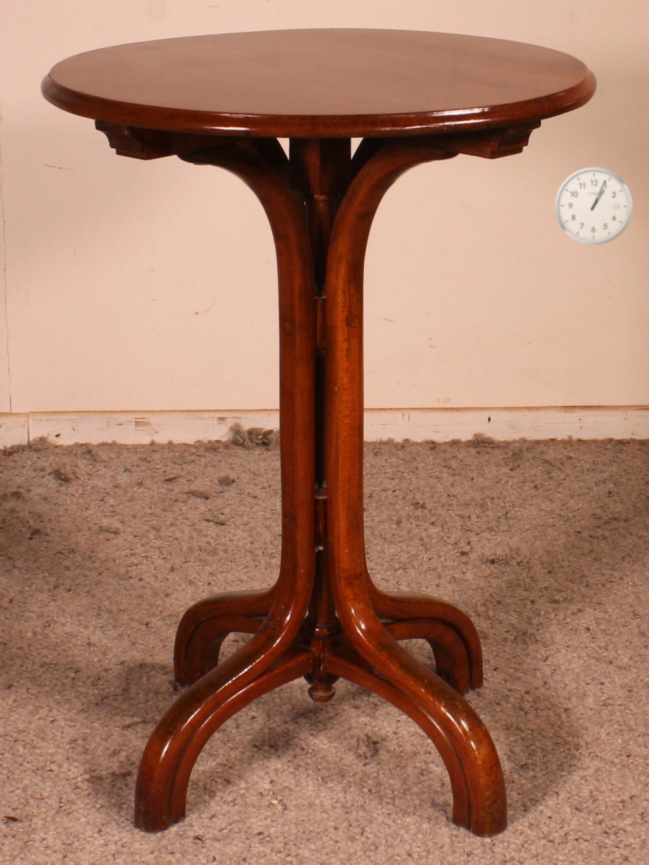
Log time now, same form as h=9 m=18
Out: h=1 m=4
